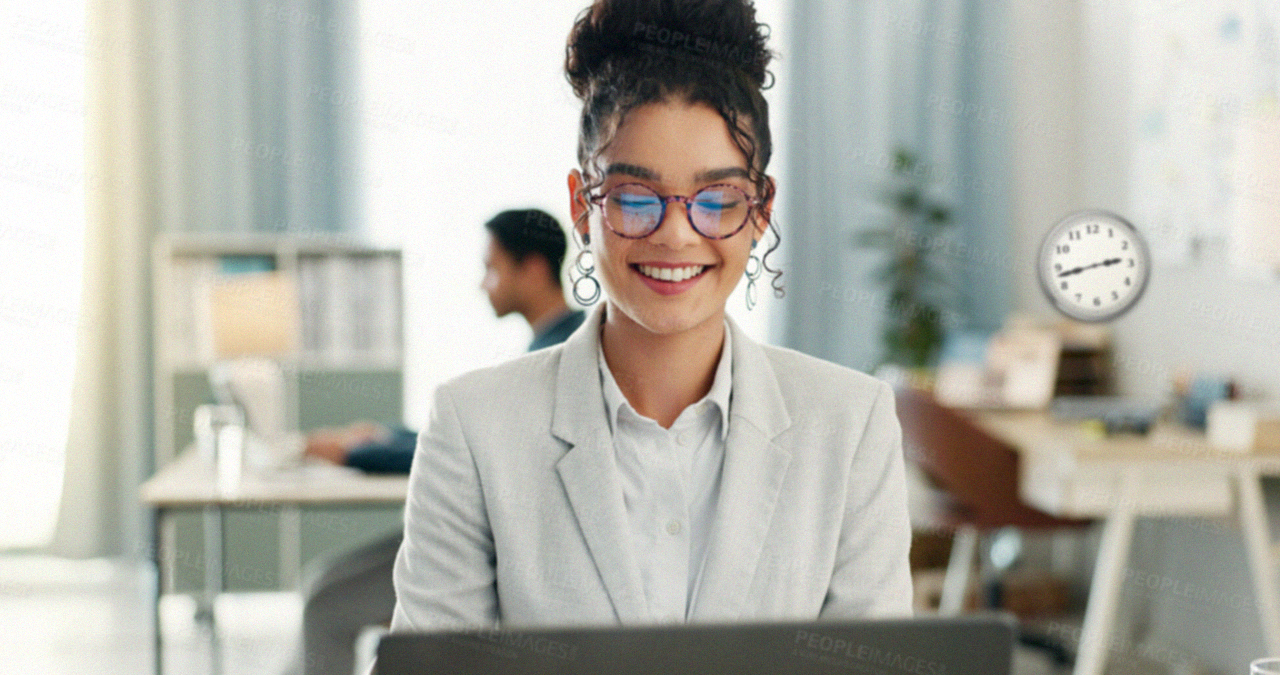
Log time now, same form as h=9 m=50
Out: h=2 m=43
